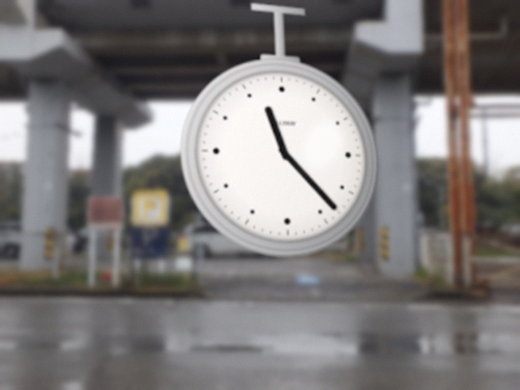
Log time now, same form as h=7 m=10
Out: h=11 m=23
